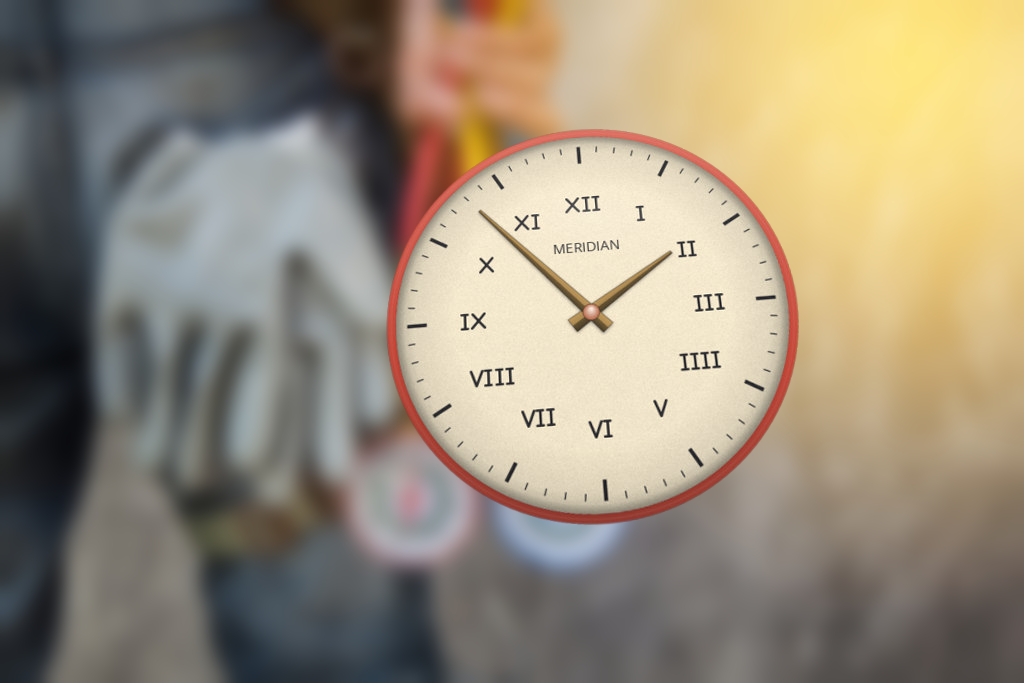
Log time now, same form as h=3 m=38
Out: h=1 m=53
